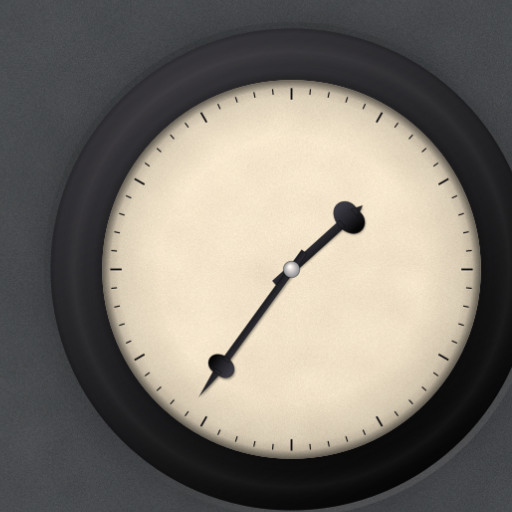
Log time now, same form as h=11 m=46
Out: h=1 m=36
